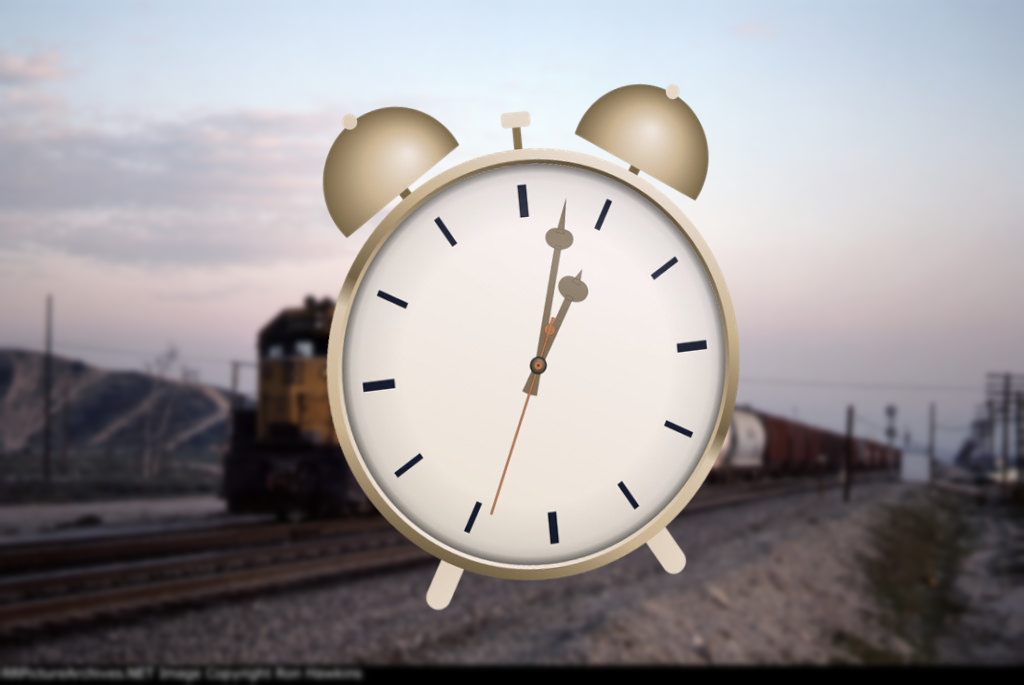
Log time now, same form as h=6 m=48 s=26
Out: h=1 m=2 s=34
